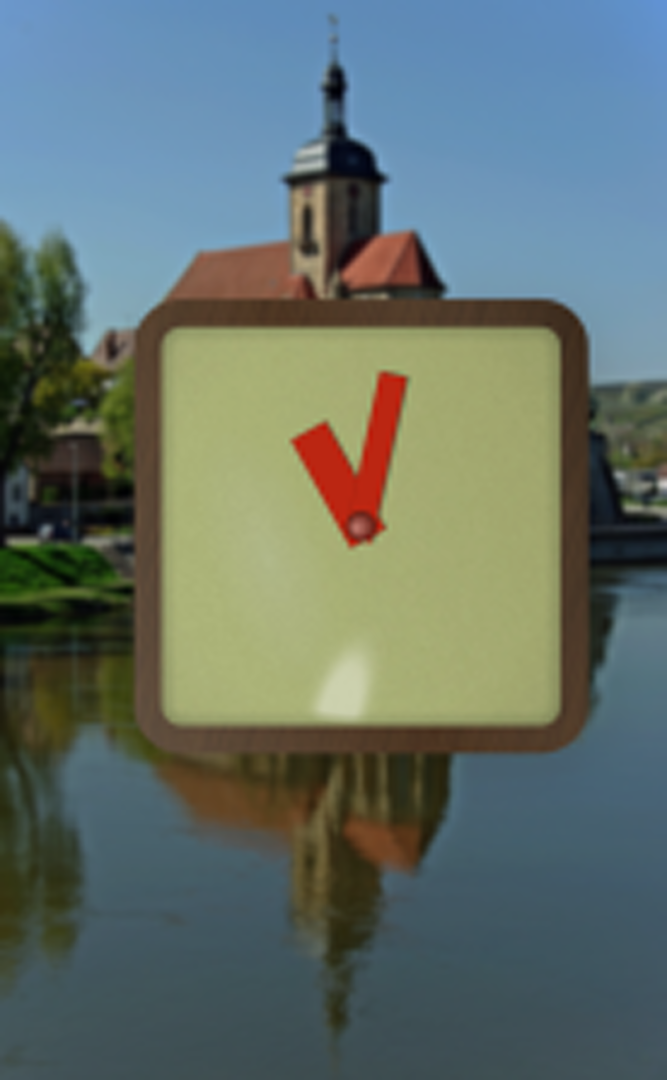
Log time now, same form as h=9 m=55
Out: h=11 m=2
